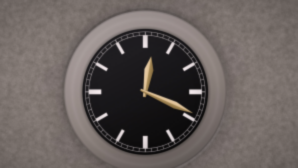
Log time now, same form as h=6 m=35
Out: h=12 m=19
